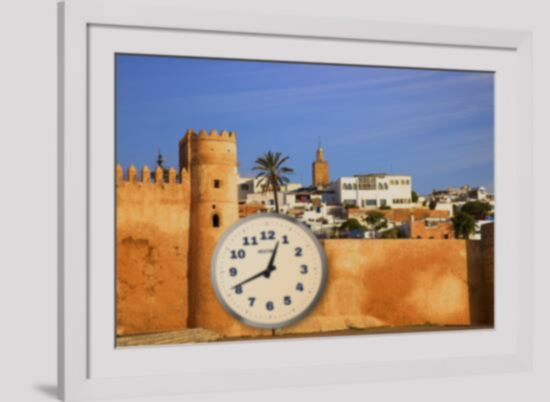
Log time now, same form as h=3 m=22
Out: h=12 m=41
